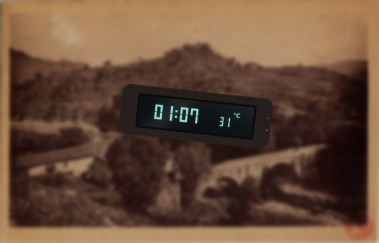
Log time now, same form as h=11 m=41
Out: h=1 m=7
